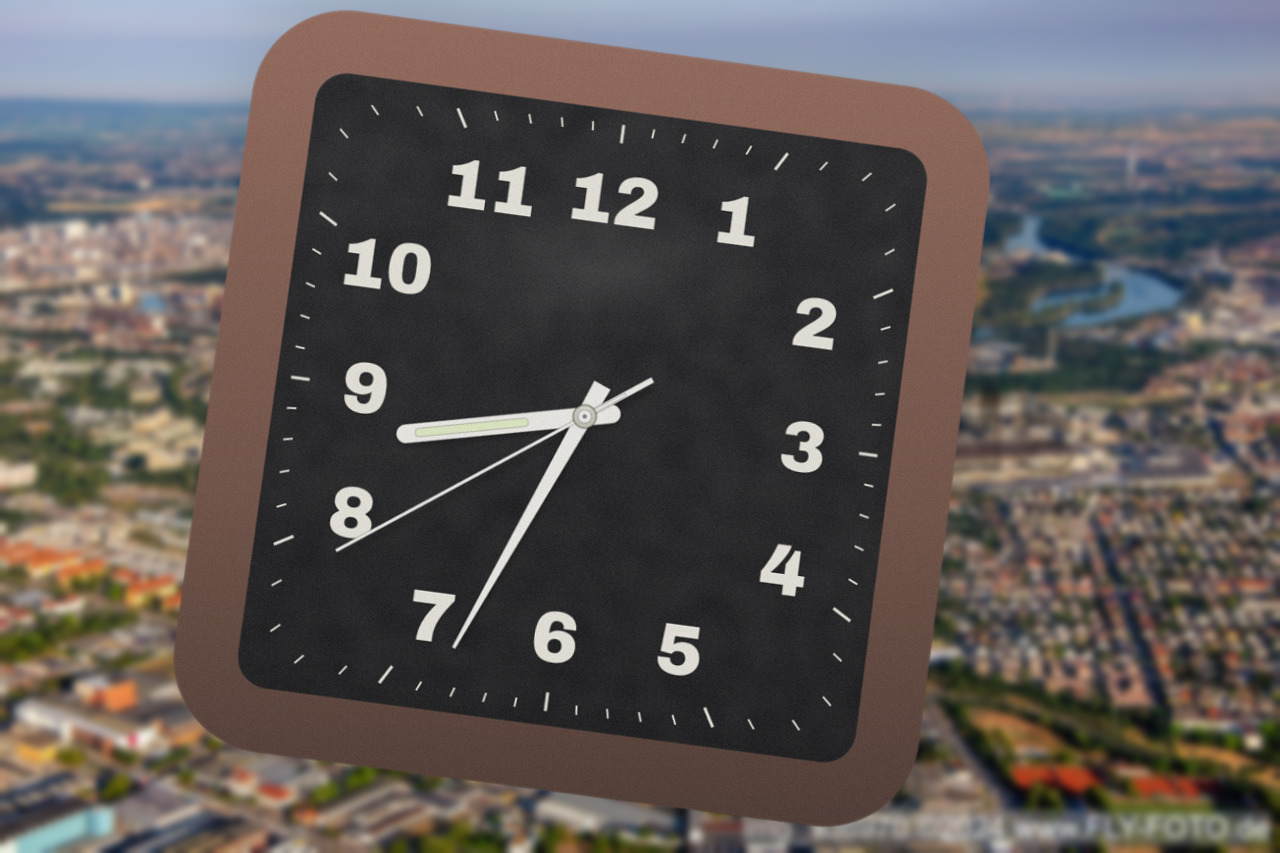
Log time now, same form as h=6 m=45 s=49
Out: h=8 m=33 s=39
